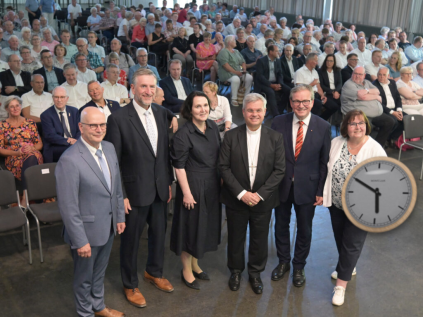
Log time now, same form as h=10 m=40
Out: h=5 m=50
